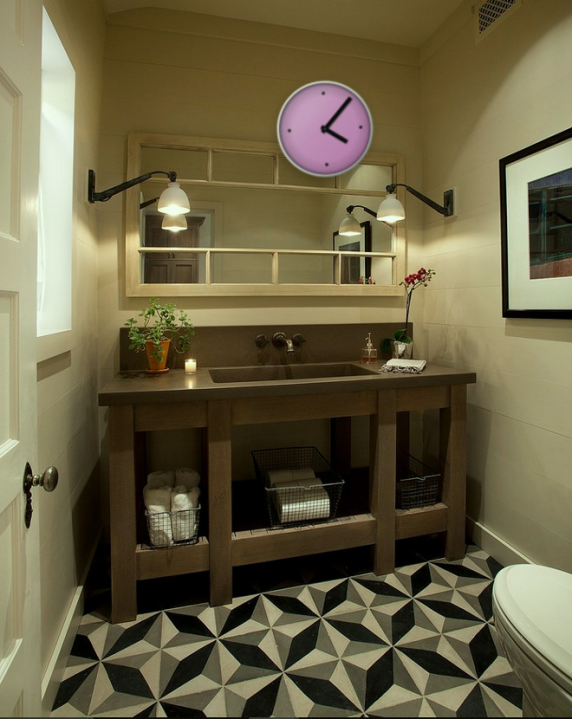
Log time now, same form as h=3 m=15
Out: h=4 m=7
